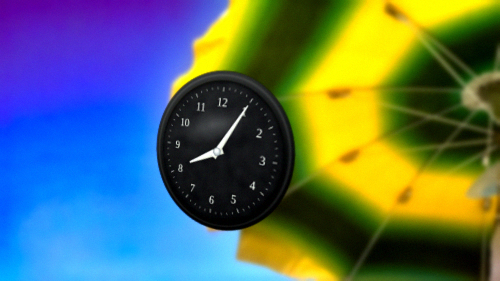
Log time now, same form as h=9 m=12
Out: h=8 m=5
